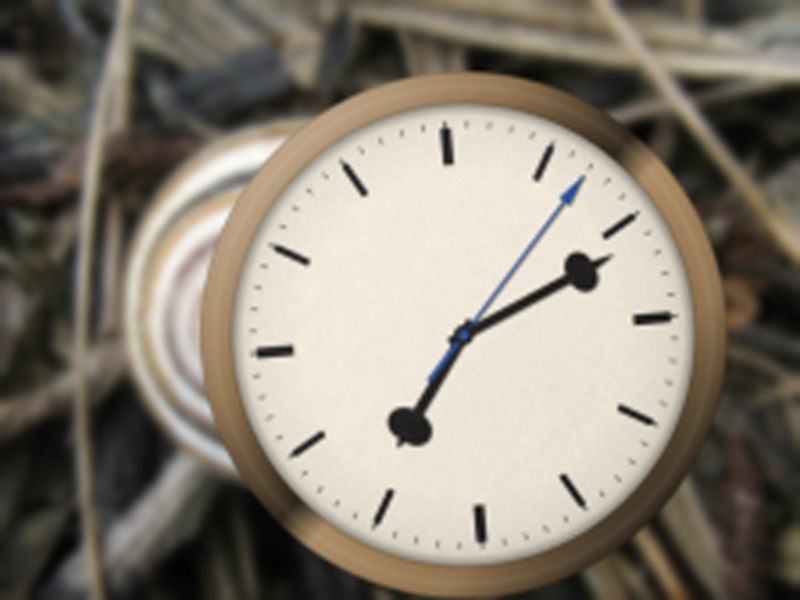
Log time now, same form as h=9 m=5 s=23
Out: h=7 m=11 s=7
